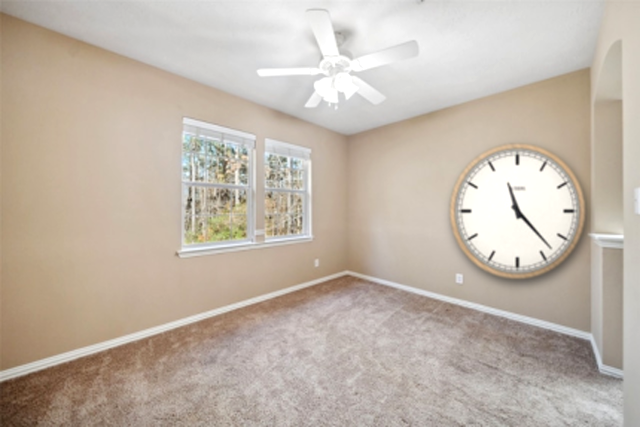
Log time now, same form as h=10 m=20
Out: h=11 m=23
